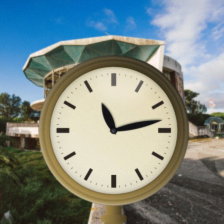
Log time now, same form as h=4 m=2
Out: h=11 m=13
